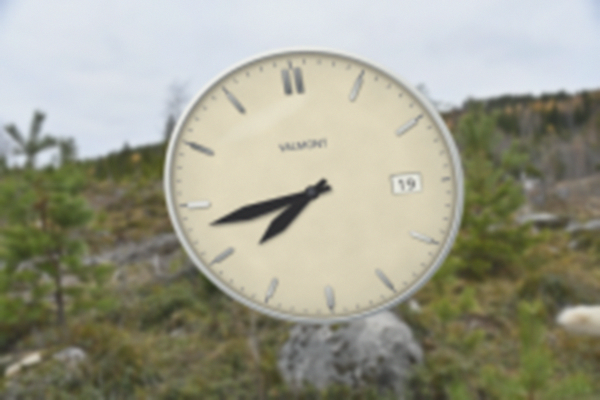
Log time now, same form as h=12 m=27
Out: h=7 m=43
